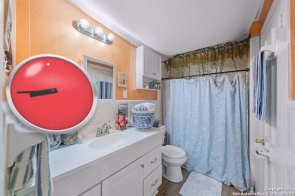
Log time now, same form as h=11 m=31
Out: h=8 m=45
